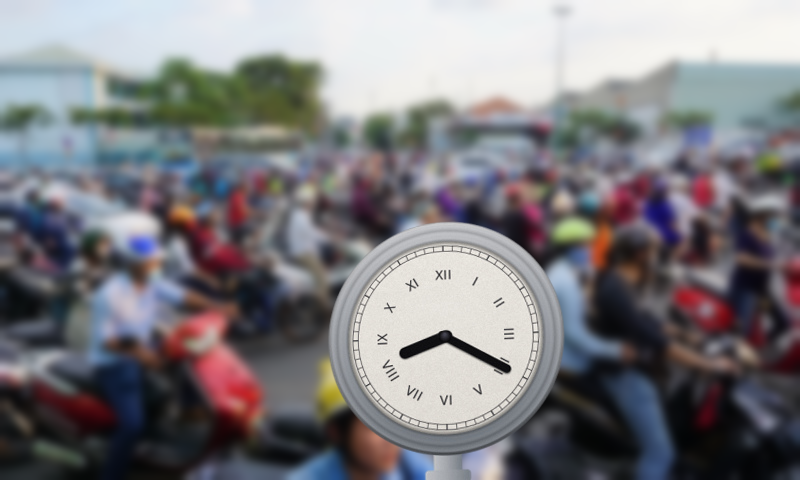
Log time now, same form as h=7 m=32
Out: h=8 m=20
